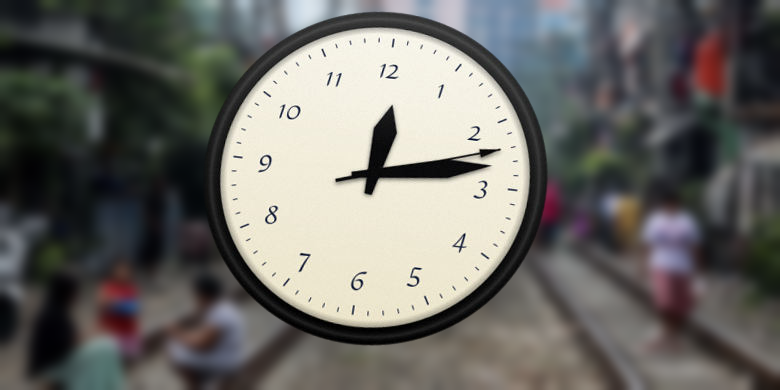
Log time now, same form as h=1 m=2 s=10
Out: h=12 m=13 s=12
